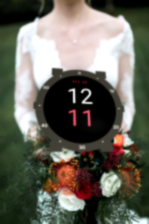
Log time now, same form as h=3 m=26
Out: h=12 m=11
